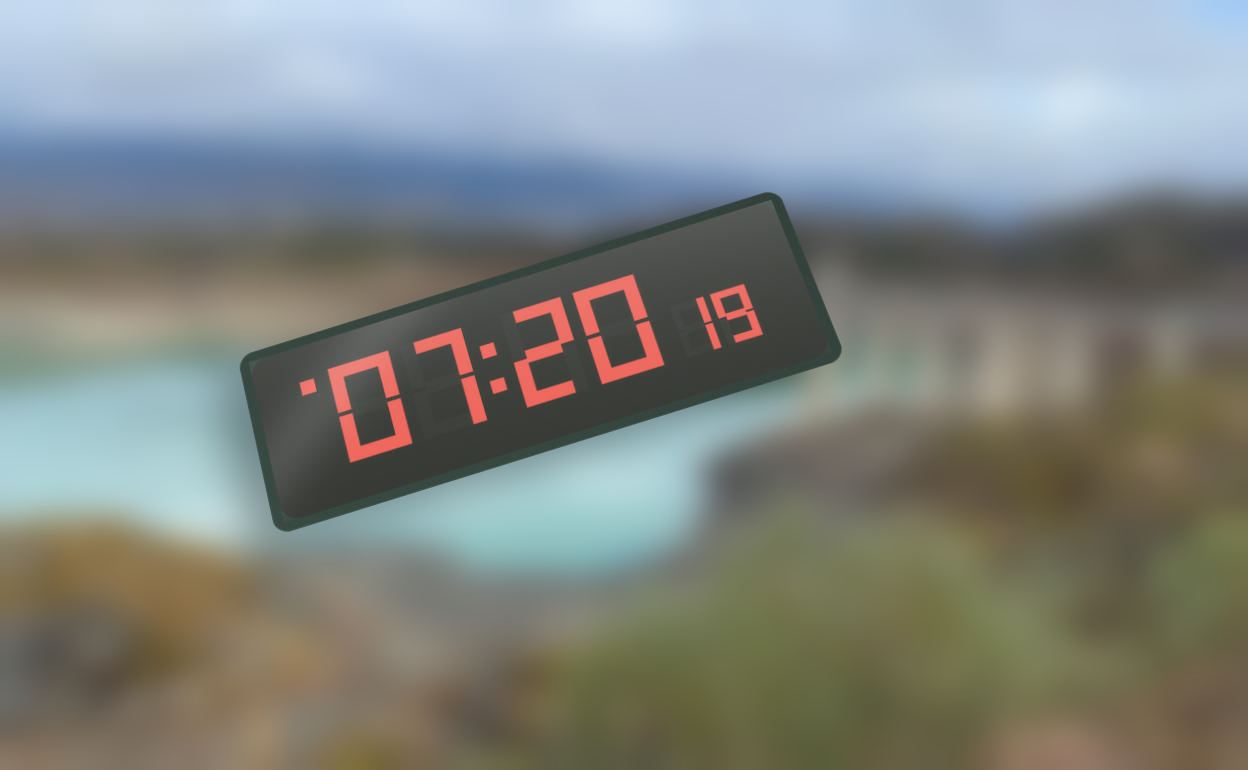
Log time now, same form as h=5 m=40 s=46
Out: h=7 m=20 s=19
